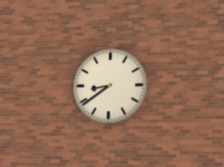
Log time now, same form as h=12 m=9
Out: h=8 m=39
